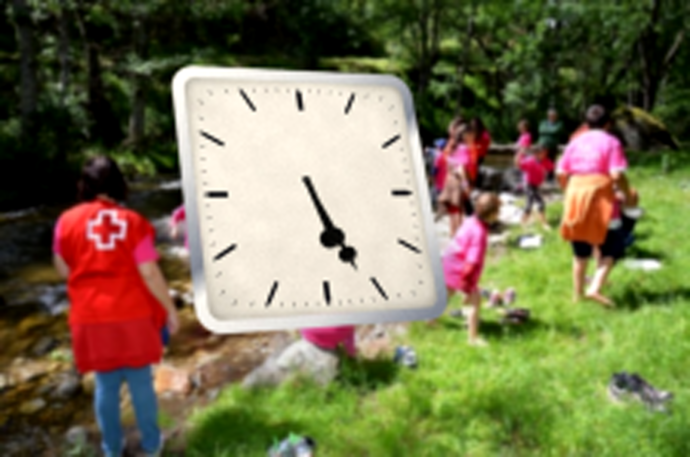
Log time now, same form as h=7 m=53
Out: h=5 m=26
